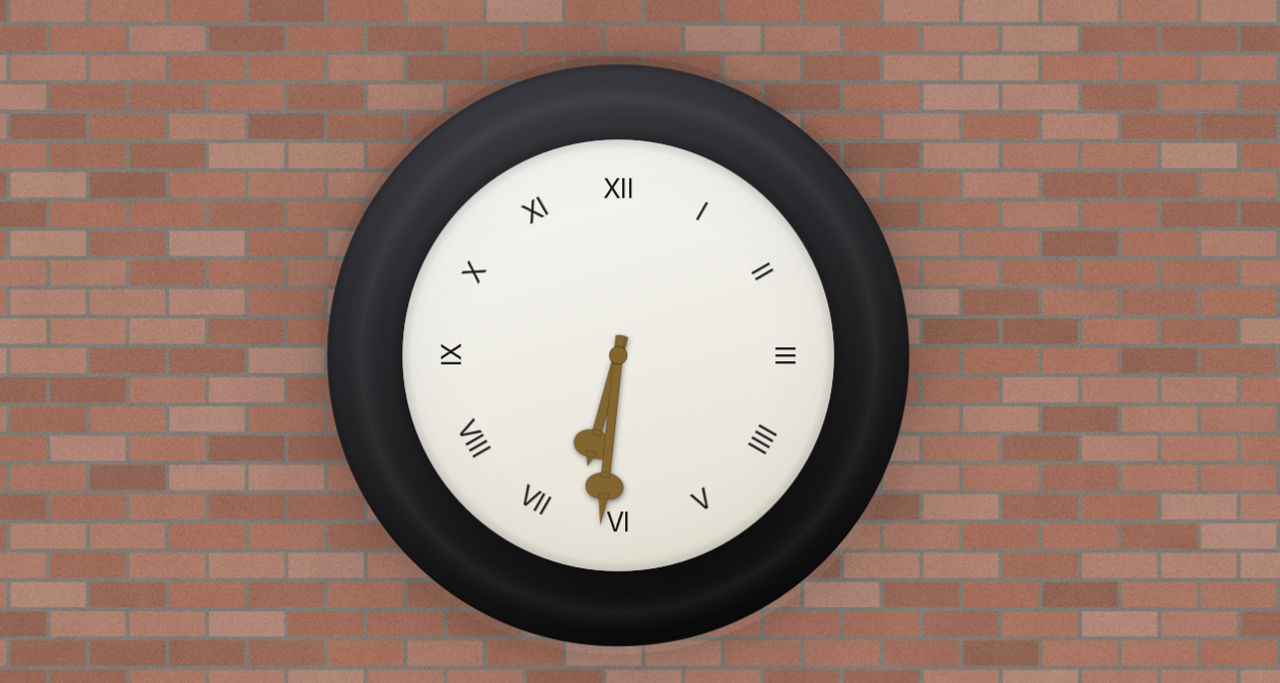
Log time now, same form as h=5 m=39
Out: h=6 m=31
